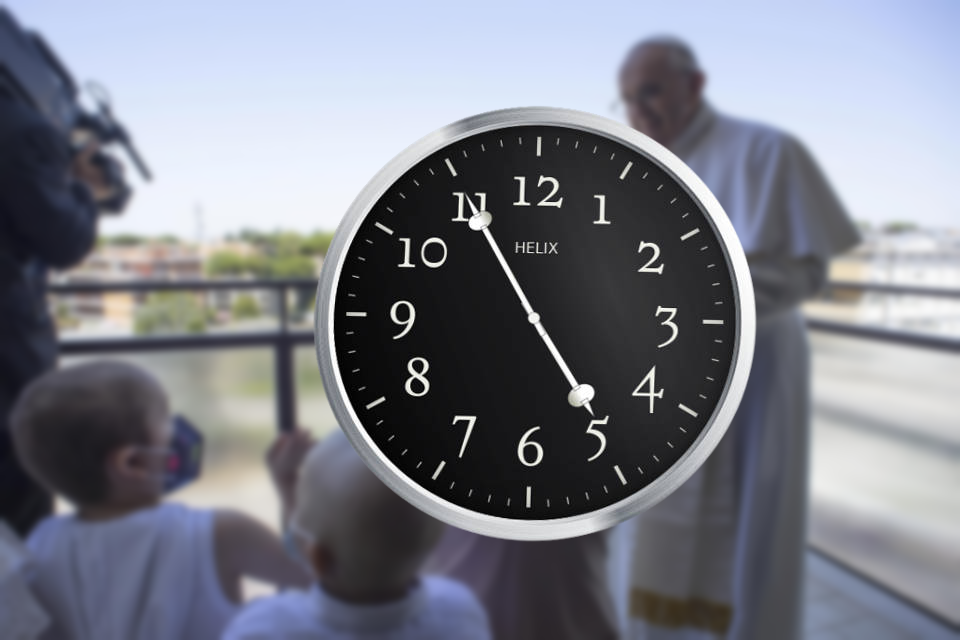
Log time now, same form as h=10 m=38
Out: h=4 m=55
